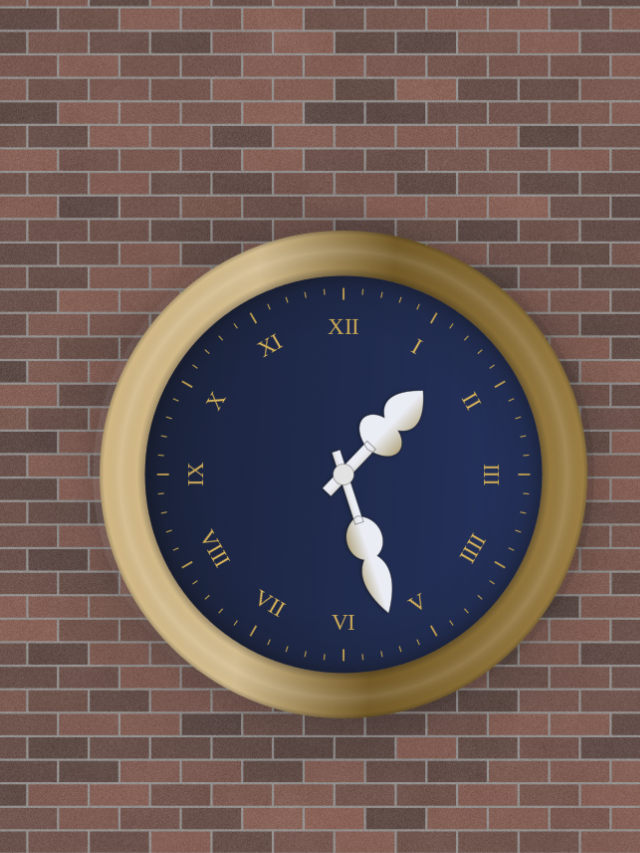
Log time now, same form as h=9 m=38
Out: h=1 m=27
